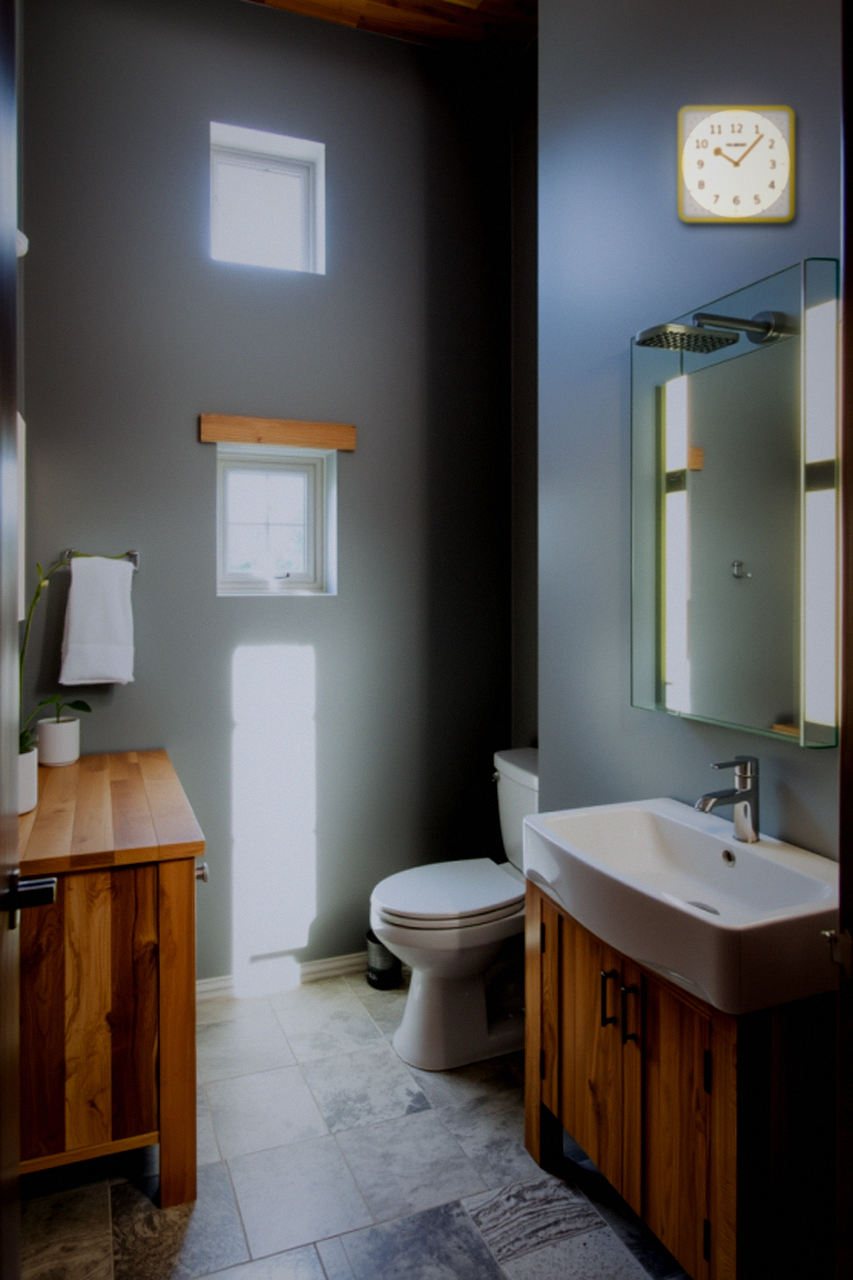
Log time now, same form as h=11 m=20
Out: h=10 m=7
